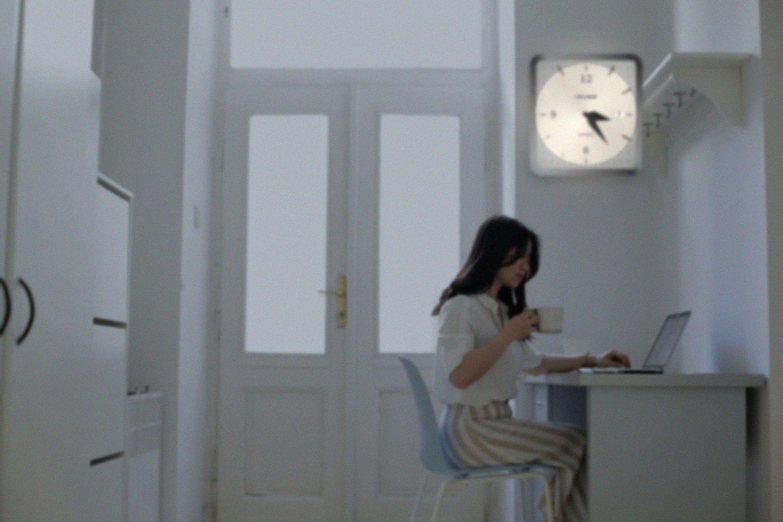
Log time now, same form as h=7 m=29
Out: h=3 m=24
